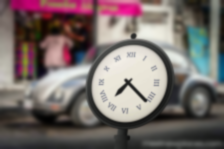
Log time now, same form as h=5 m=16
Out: h=7 m=22
